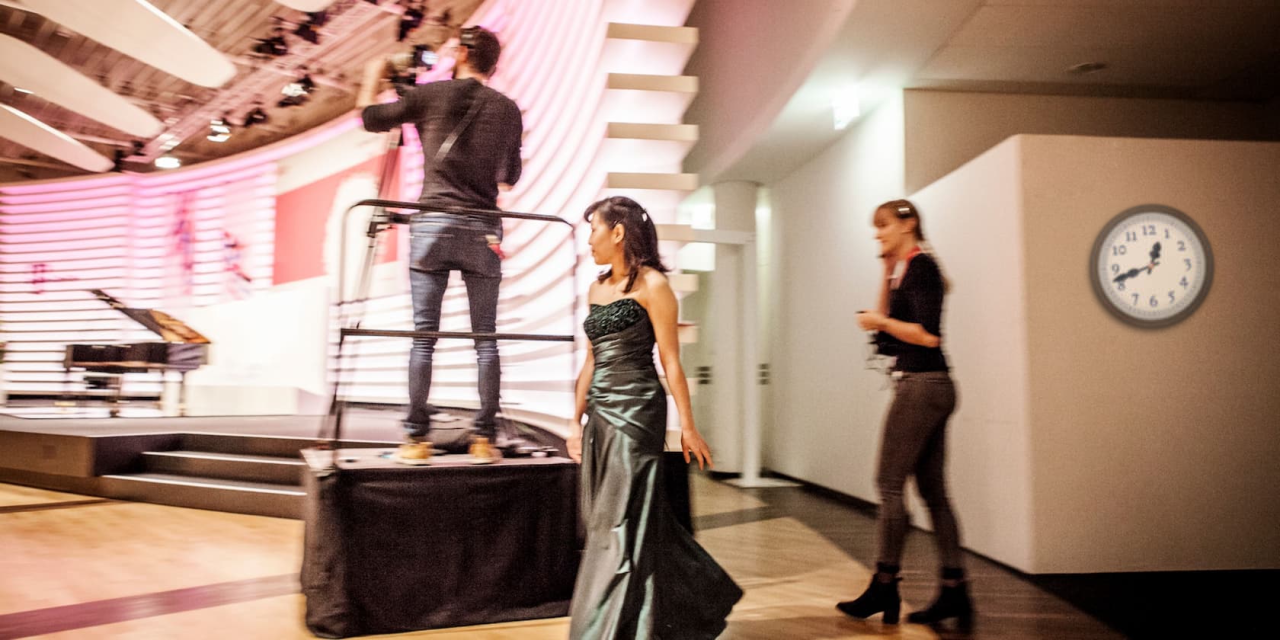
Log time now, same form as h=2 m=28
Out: h=12 m=42
